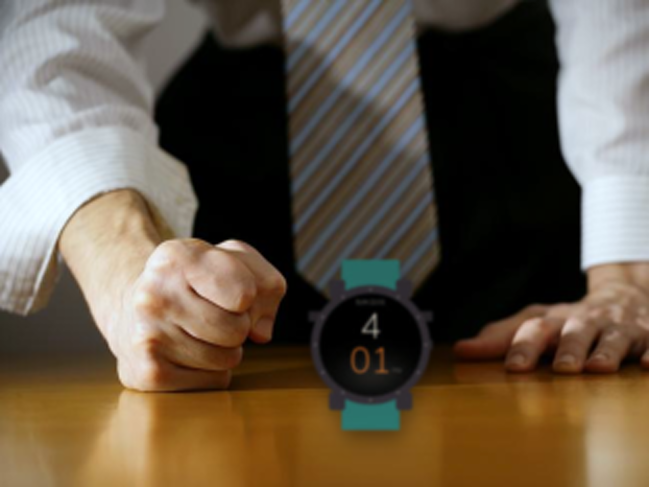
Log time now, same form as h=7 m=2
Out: h=4 m=1
